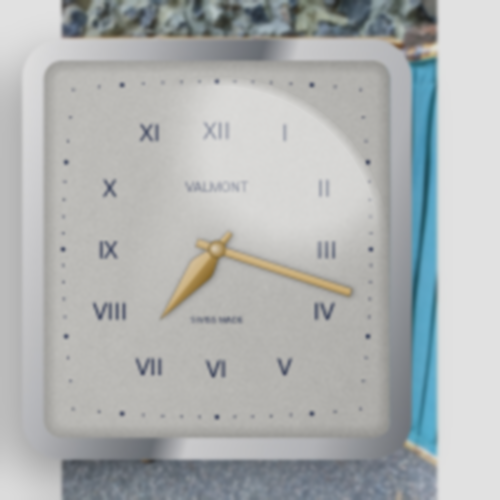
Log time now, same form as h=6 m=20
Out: h=7 m=18
